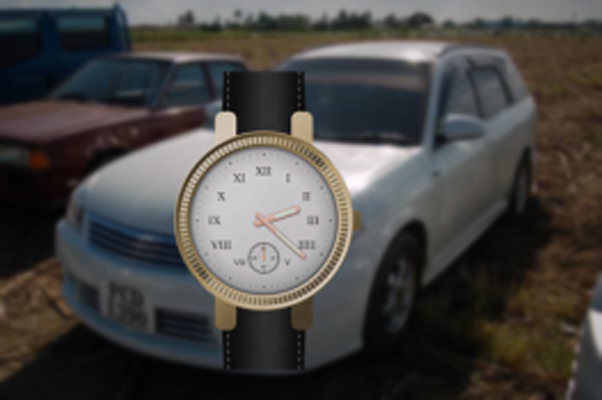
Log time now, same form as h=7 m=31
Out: h=2 m=22
